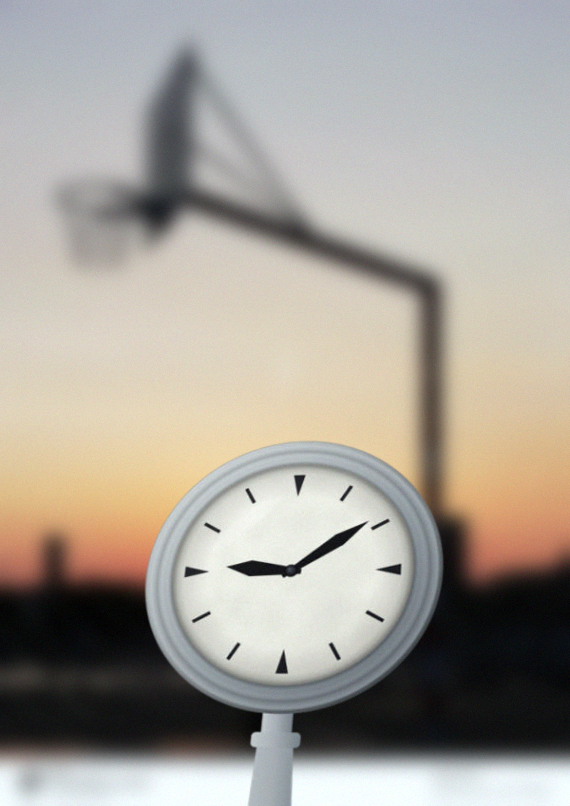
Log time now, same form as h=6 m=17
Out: h=9 m=9
